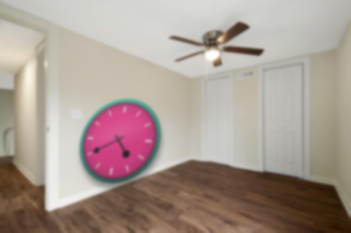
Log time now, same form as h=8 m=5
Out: h=4 m=40
